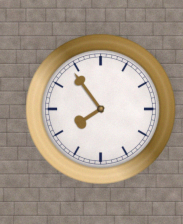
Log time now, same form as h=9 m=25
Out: h=7 m=54
